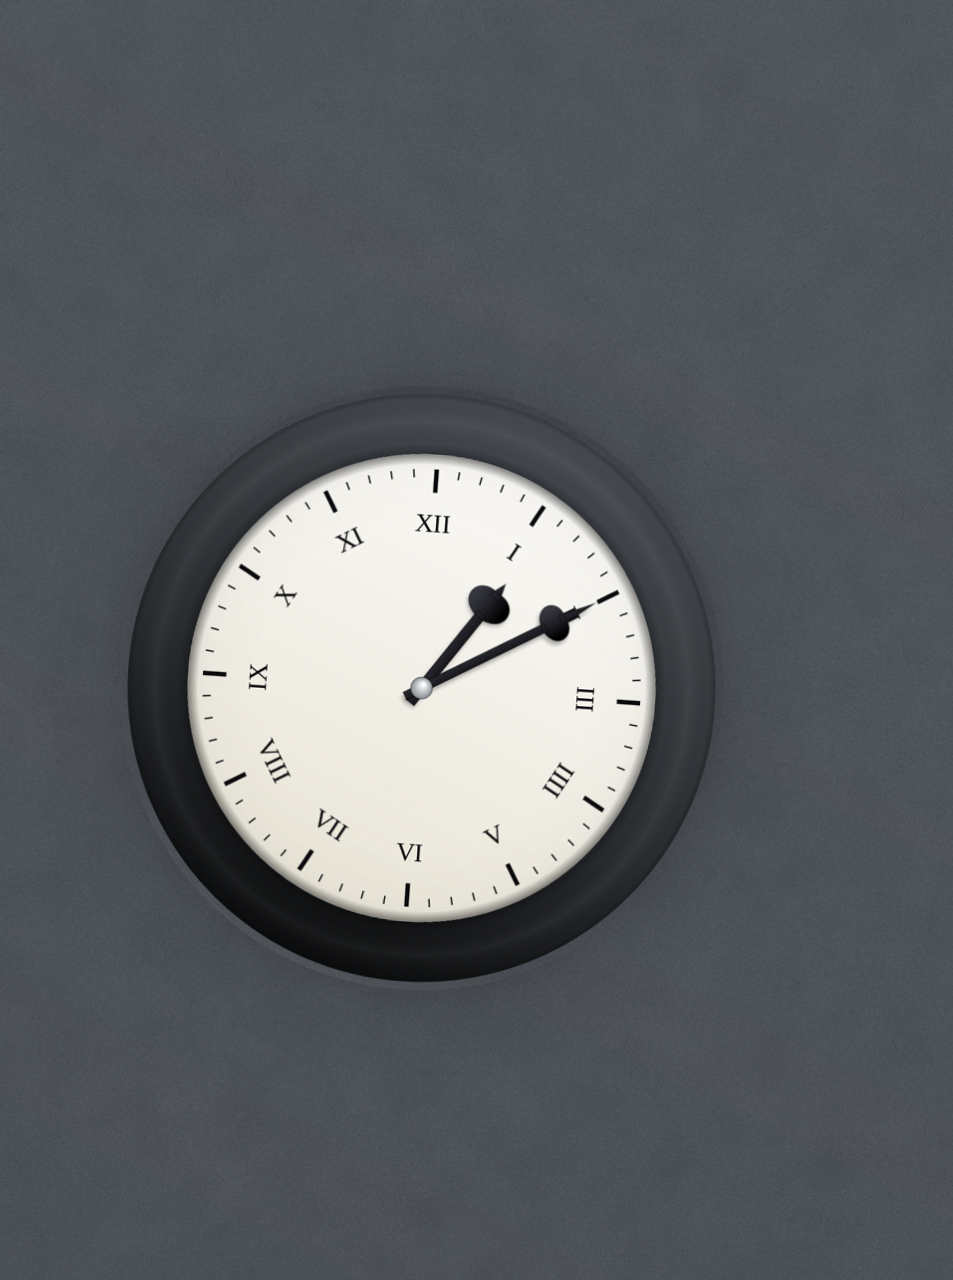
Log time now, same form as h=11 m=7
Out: h=1 m=10
